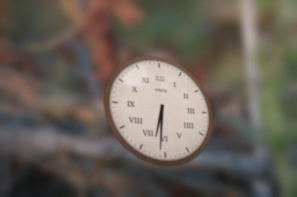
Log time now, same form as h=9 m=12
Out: h=6 m=31
